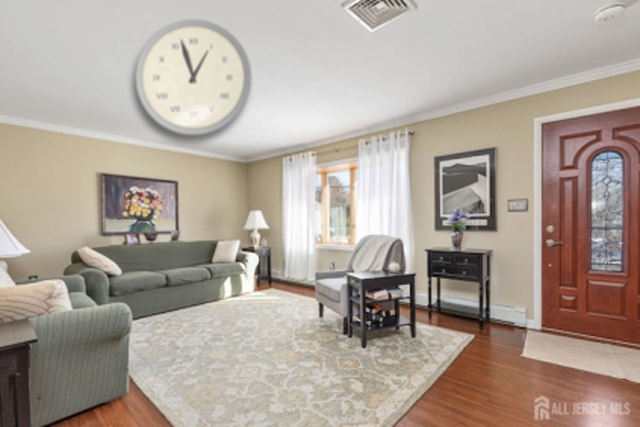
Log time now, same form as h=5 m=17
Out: h=12 m=57
